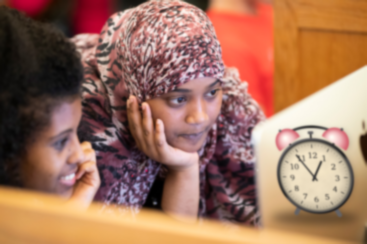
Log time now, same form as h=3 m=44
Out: h=12 m=54
